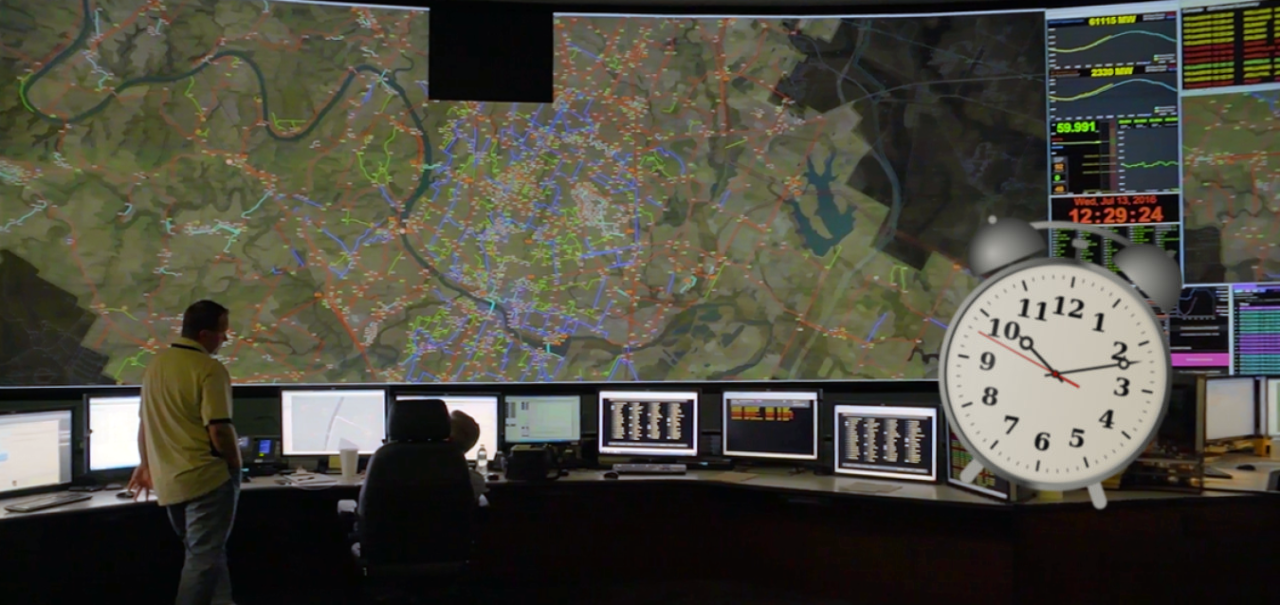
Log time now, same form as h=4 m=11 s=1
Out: h=10 m=11 s=48
